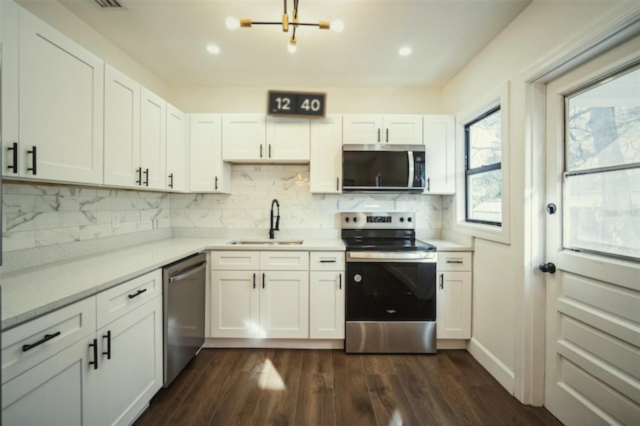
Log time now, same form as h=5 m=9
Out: h=12 m=40
